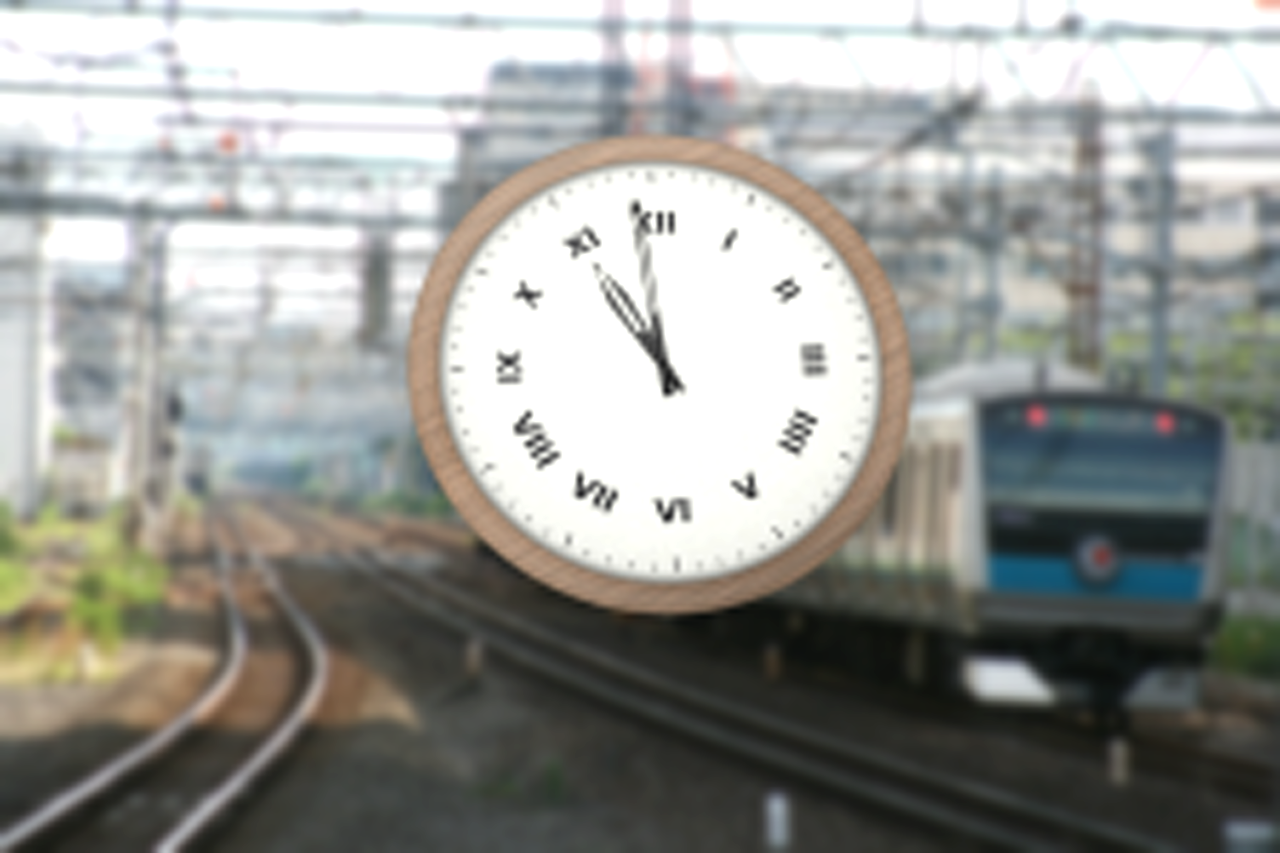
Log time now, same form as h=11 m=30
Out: h=10 m=59
